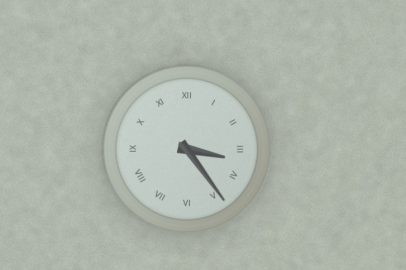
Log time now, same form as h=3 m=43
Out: h=3 m=24
